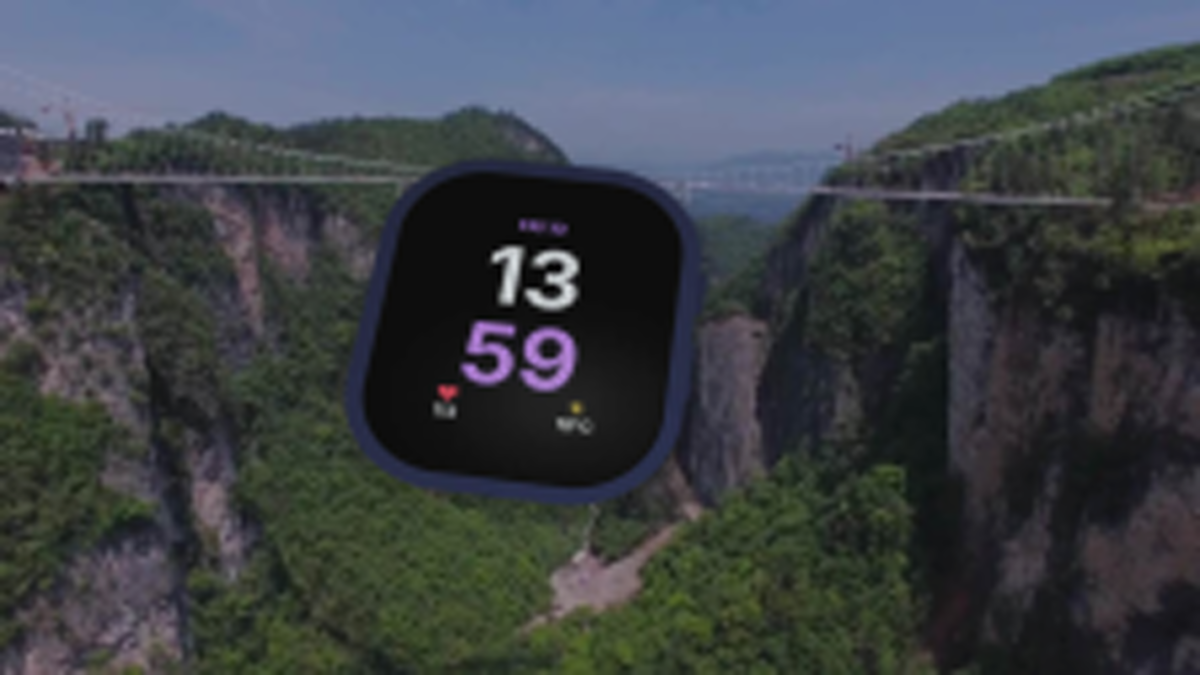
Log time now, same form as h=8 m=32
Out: h=13 m=59
